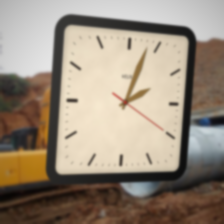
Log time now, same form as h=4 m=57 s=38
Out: h=2 m=3 s=20
